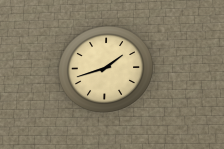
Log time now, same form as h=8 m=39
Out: h=1 m=42
